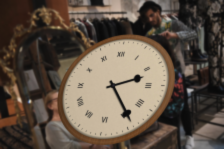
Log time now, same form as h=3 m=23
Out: h=2 m=24
